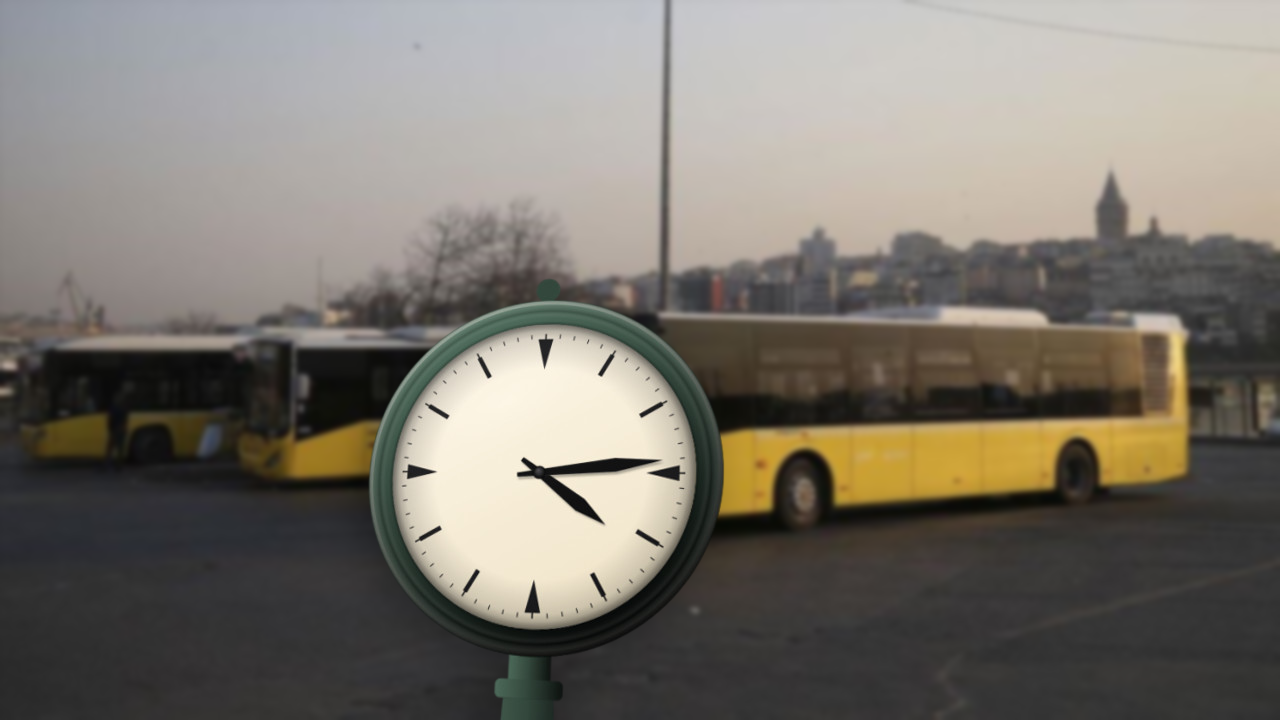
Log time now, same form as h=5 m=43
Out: h=4 m=14
